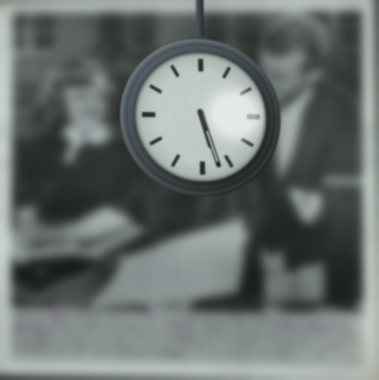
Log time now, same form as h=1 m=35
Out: h=5 m=27
